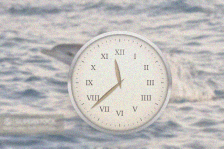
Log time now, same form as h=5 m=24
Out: h=11 m=38
